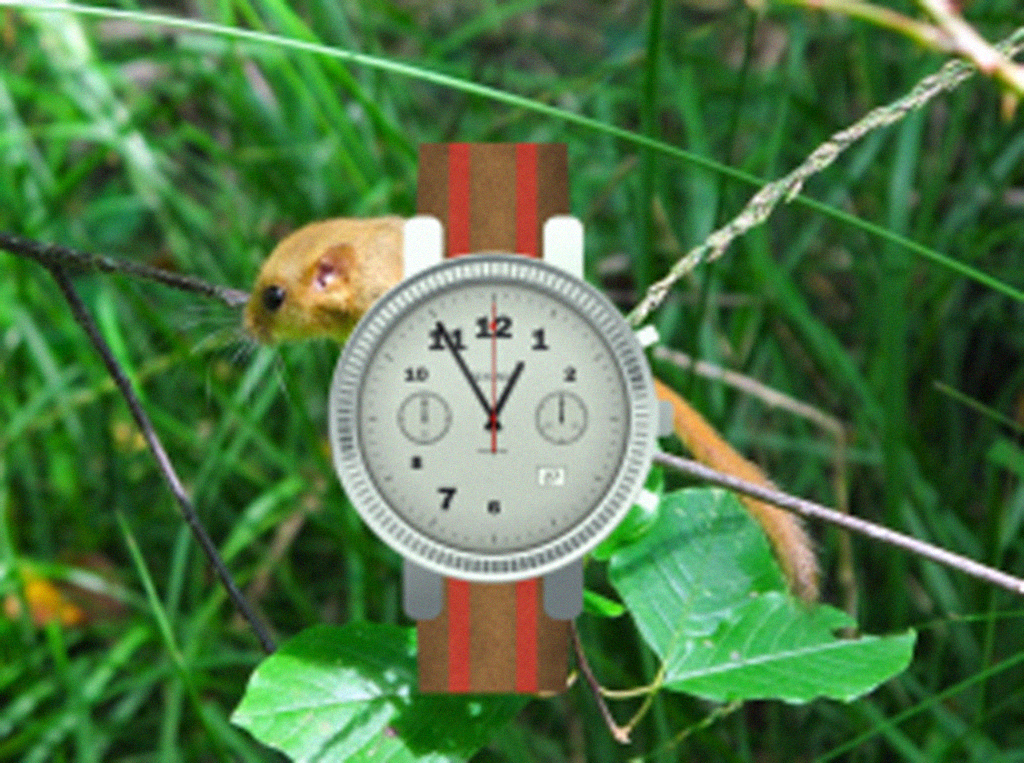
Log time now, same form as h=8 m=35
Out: h=12 m=55
